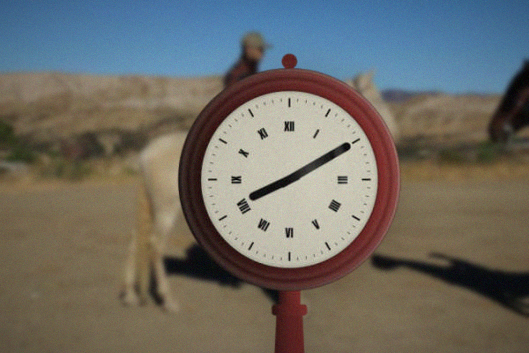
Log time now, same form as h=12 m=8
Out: h=8 m=10
